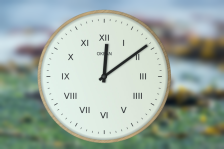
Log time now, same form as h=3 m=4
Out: h=12 m=9
